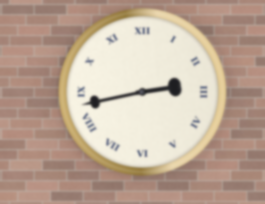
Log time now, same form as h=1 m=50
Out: h=2 m=43
